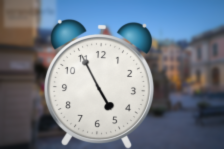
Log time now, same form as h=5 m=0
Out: h=4 m=55
